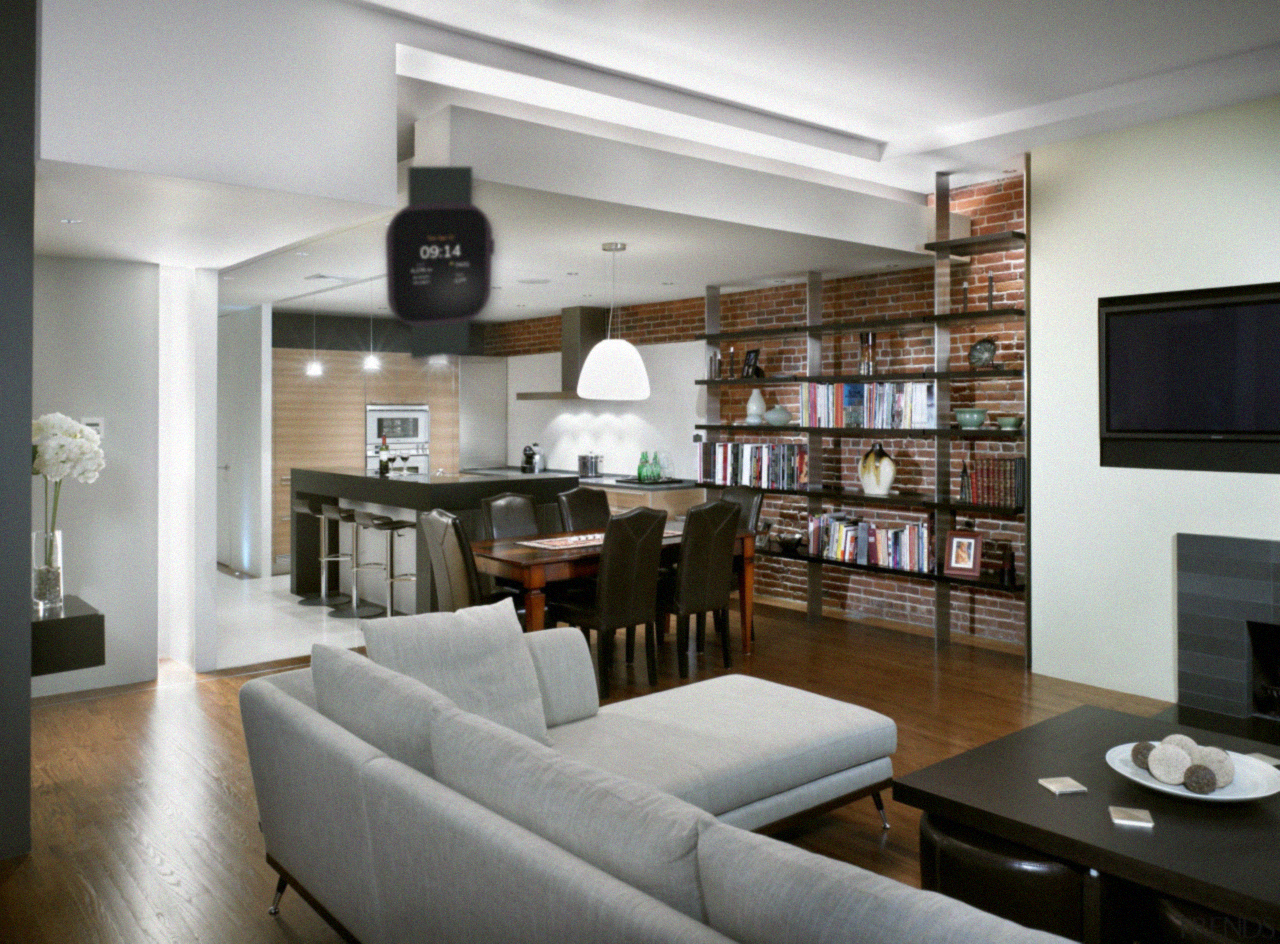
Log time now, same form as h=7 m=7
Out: h=9 m=14
